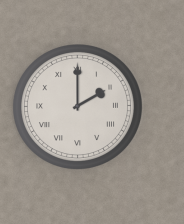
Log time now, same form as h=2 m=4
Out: h=2 m=0
